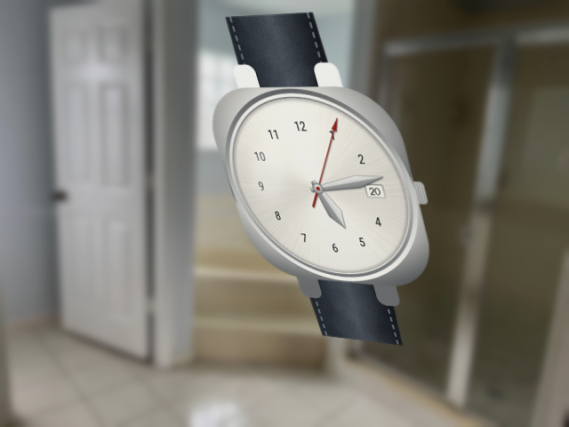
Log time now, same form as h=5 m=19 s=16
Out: h=5 m=13 s=5
